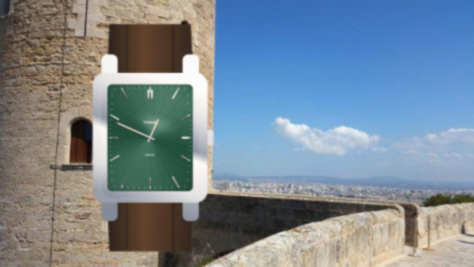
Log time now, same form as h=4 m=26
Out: h=12 m=49
